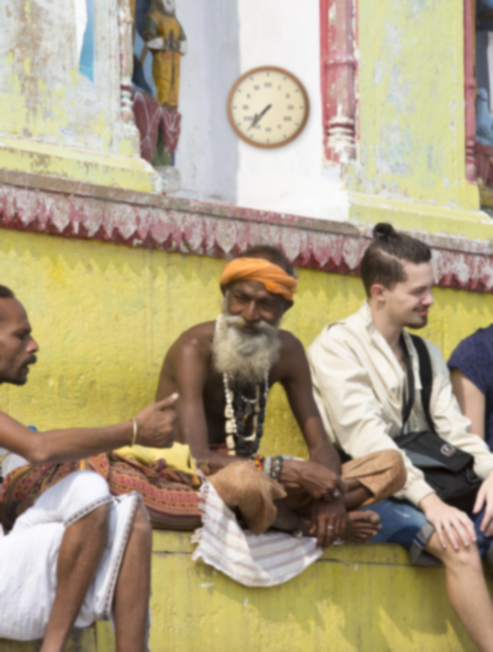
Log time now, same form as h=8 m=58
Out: h=7 m=37
